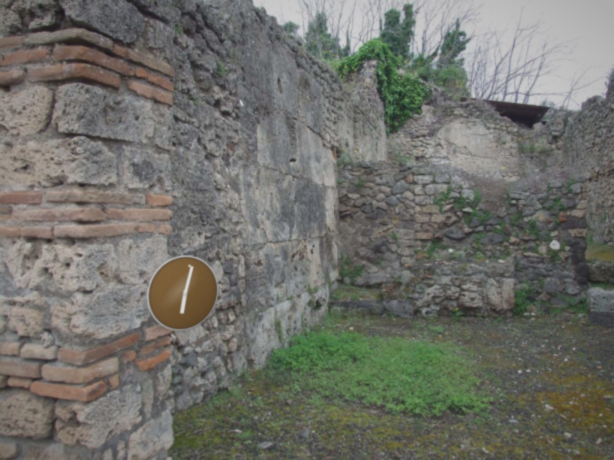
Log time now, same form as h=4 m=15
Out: h=6 m=1
